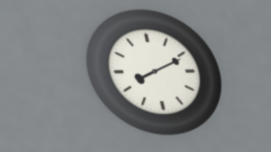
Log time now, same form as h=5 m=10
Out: h=8 m=11
